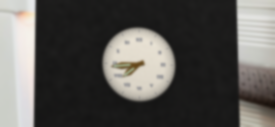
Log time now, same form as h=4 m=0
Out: h=7 m=44
